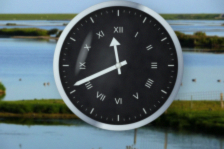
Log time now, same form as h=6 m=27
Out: h=11 m=41
